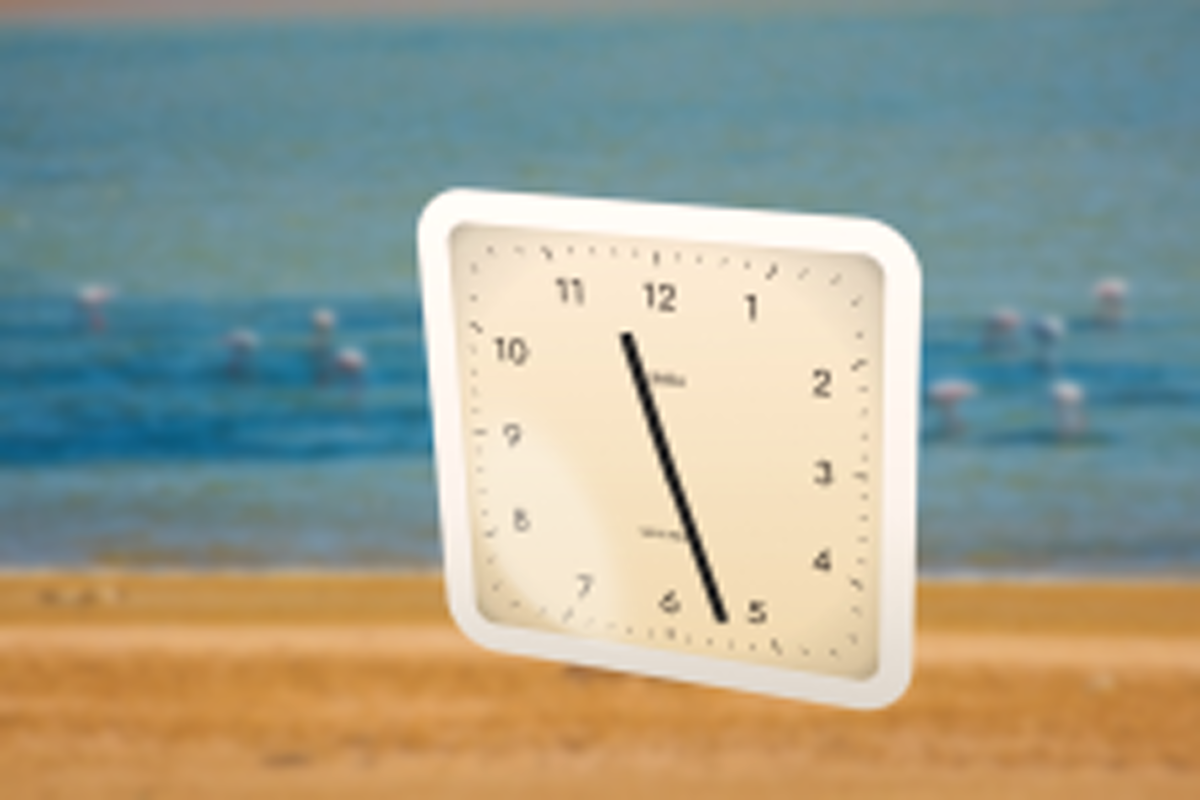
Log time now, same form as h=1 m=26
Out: h=11 m=27
